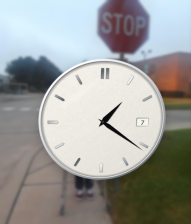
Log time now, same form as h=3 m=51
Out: h=1 m=21
